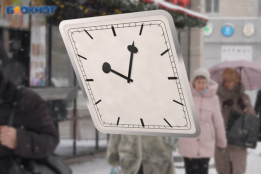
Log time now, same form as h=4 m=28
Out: h=10 m=4
